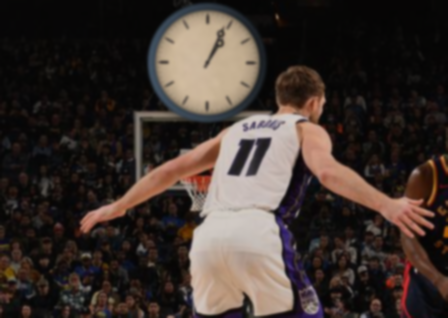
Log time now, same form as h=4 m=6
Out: h=1 m=4
